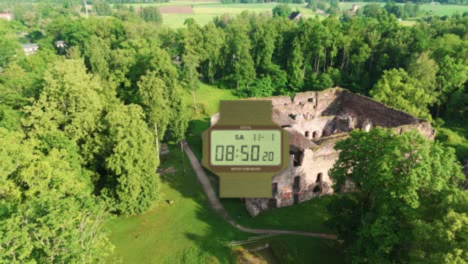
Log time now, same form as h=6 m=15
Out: h=8 m=50
